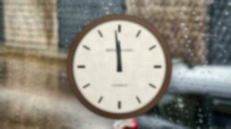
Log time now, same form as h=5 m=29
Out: h=11 m=59
